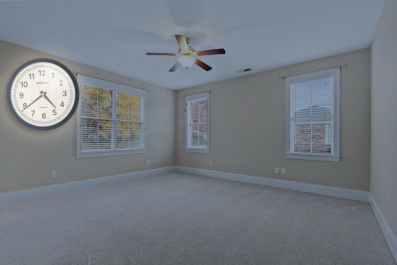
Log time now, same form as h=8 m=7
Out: h=4 m=39
